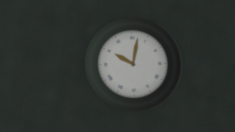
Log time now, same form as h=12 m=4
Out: h=10 m=2
